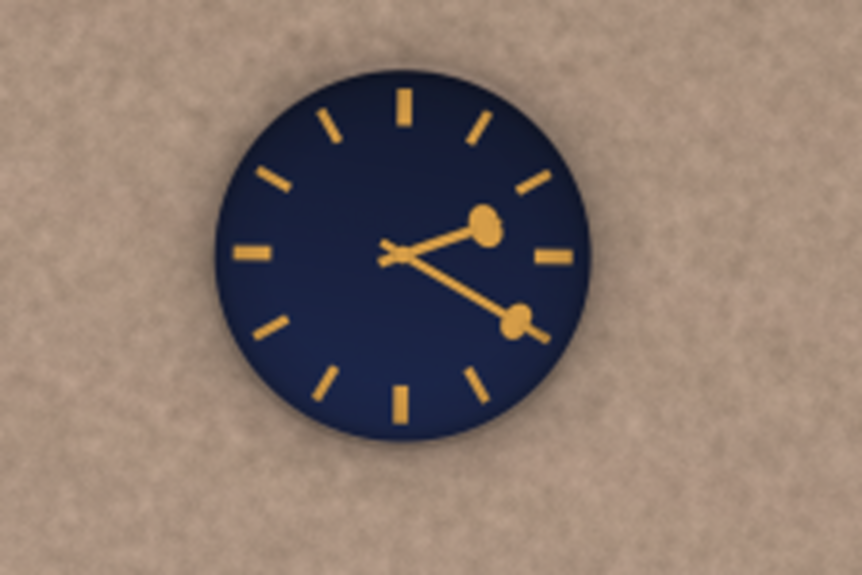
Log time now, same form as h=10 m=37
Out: h=2 m=20
